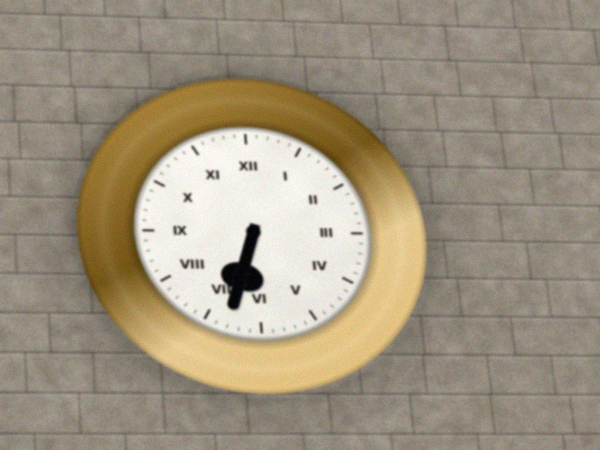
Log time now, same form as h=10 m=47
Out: h=6 m=33
